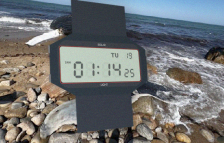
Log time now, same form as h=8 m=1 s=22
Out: h=1 m=14 s=25
